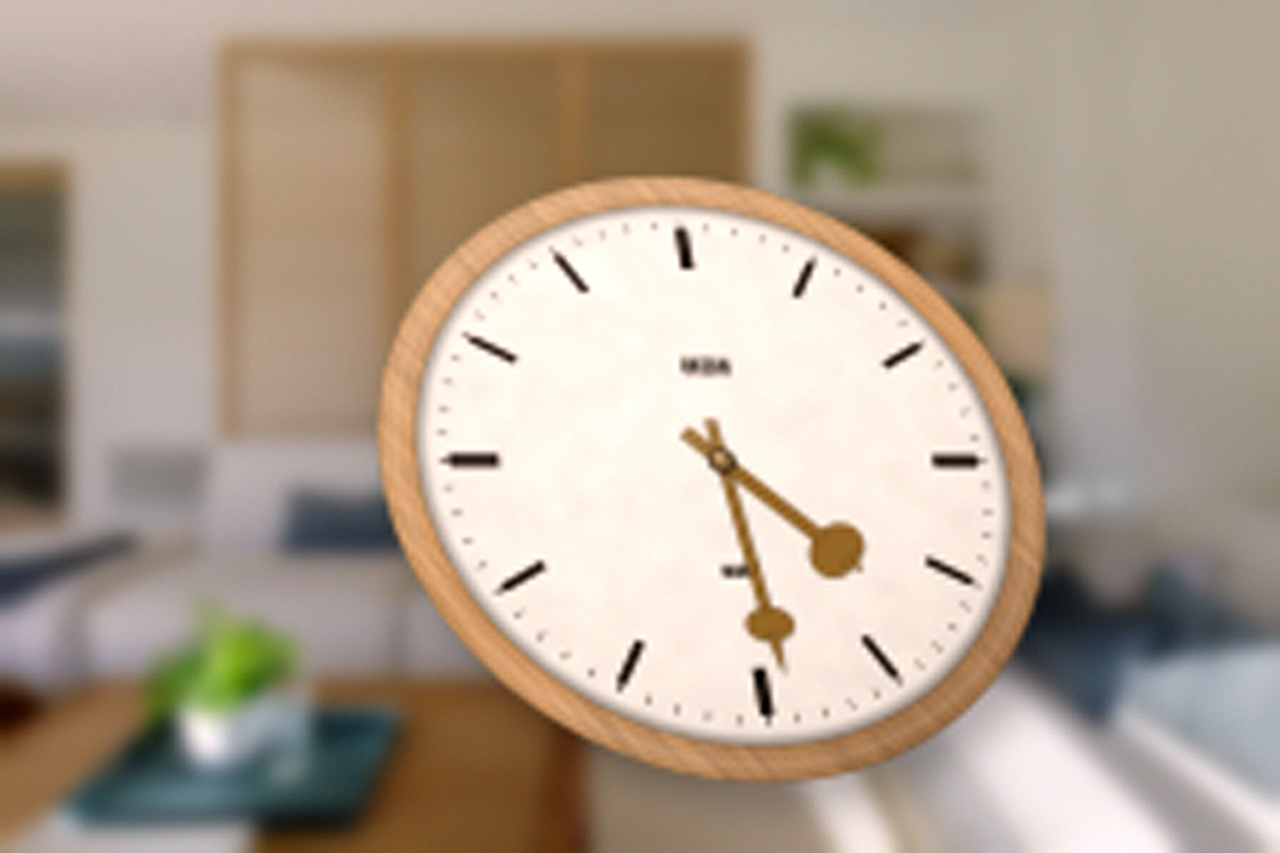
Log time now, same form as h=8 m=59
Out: h=4 m=29
